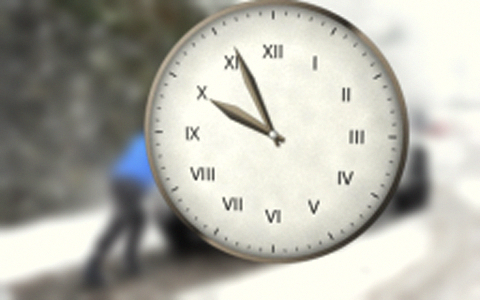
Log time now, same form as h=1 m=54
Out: h=9 m=56
